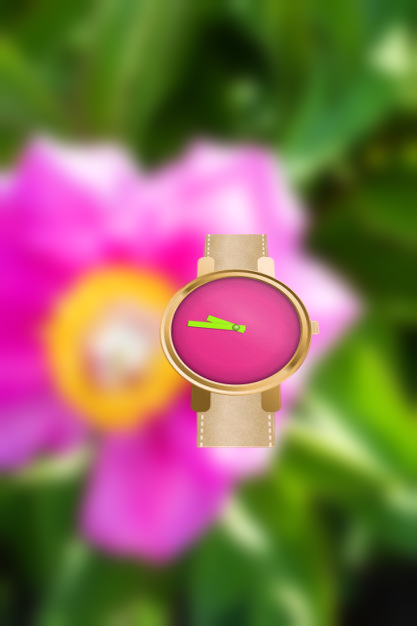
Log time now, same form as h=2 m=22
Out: h=9 m=46
